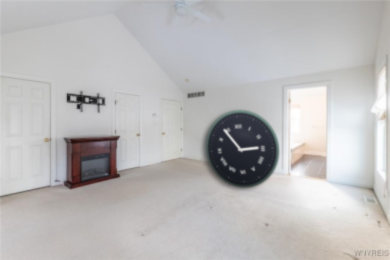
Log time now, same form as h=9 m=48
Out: h=2 m=54
